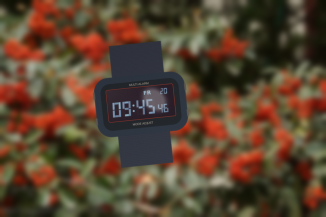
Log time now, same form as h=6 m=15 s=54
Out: h=9 m=45 s=46
